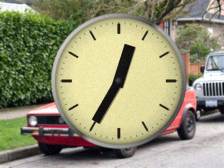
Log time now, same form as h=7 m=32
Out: h=12 m=35
